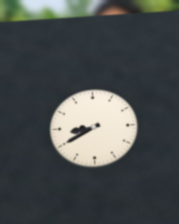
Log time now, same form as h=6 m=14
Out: h=8 m=40
